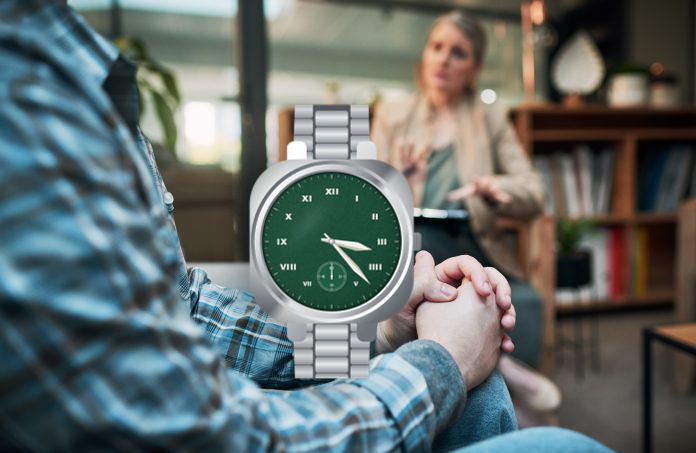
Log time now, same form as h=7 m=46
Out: h=3 m=23
